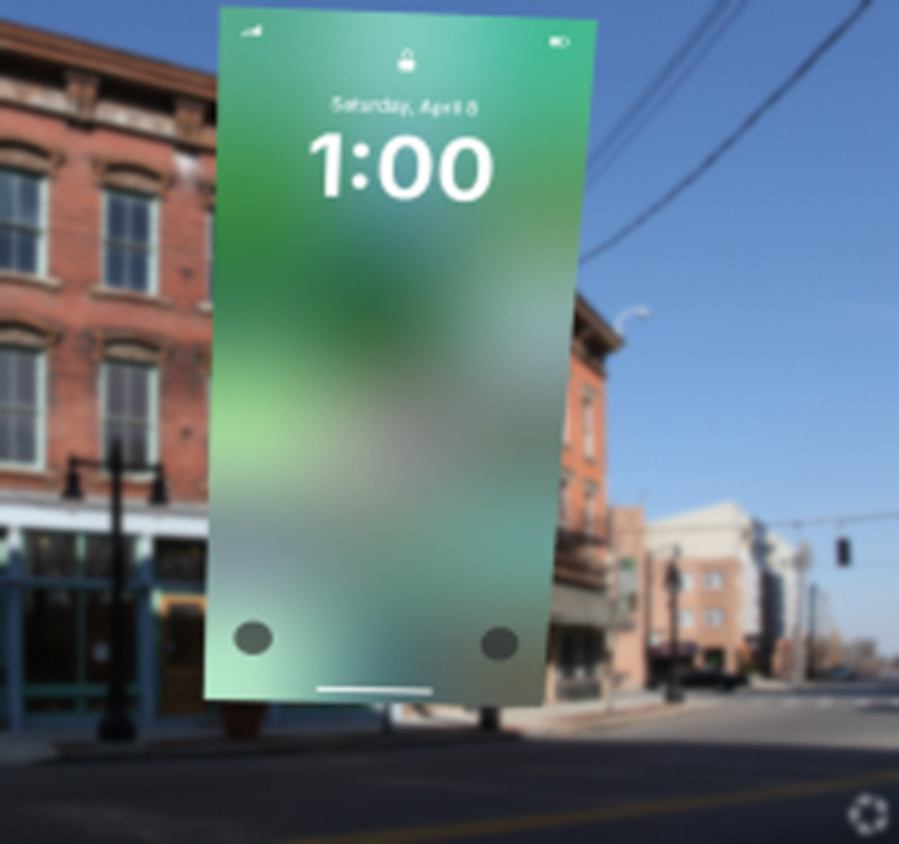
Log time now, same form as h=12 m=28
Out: h=1 m=0
